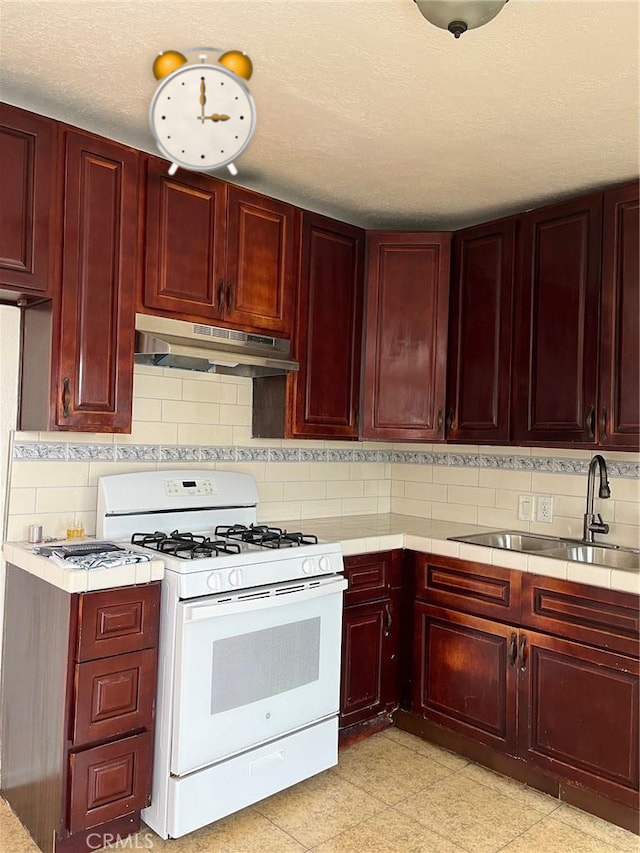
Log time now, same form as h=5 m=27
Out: h=3 m=0
